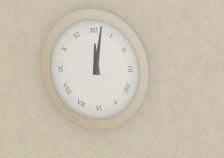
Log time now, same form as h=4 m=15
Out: h=12 m=2
